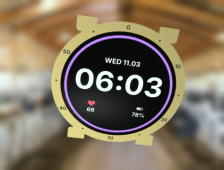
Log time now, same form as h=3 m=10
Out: h=6 m=3
